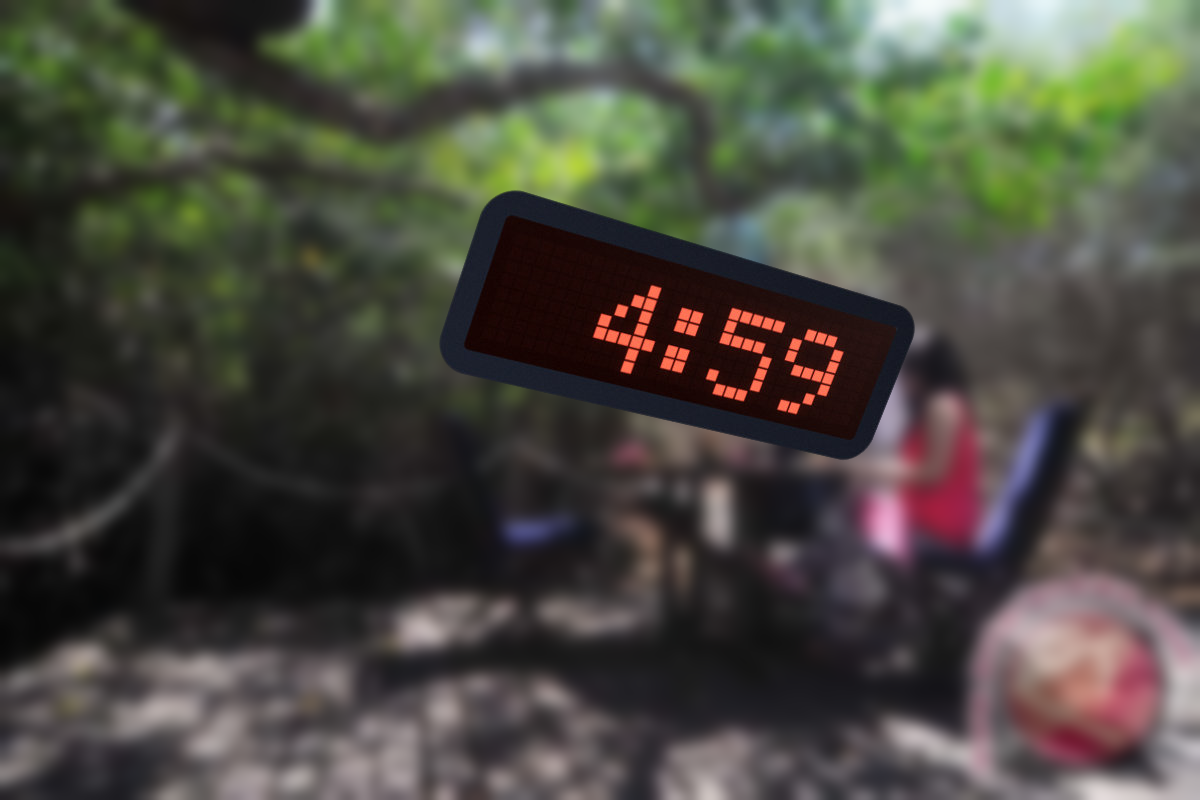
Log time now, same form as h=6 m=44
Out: h=4 m=59
